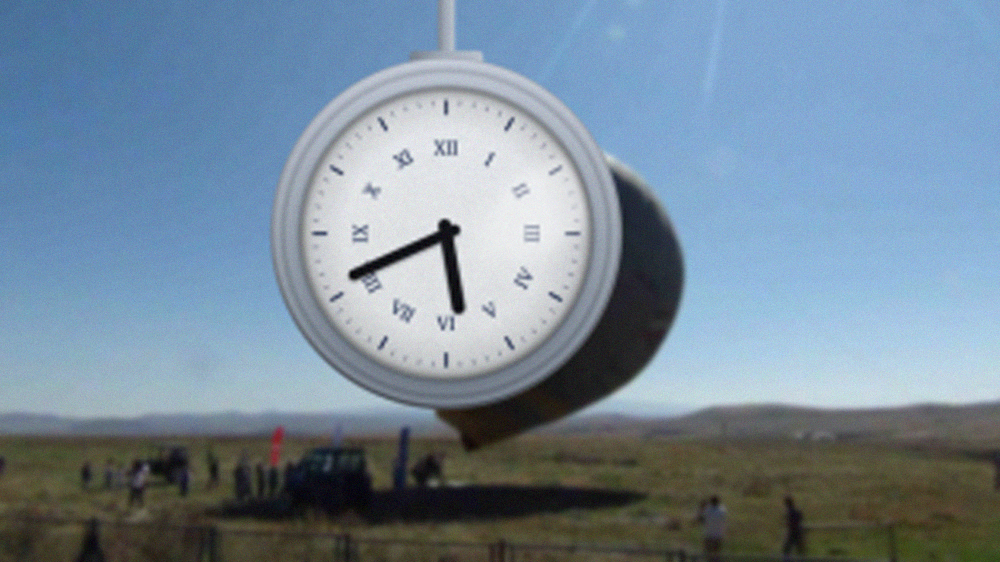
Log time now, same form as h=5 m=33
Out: h=5 m=41
